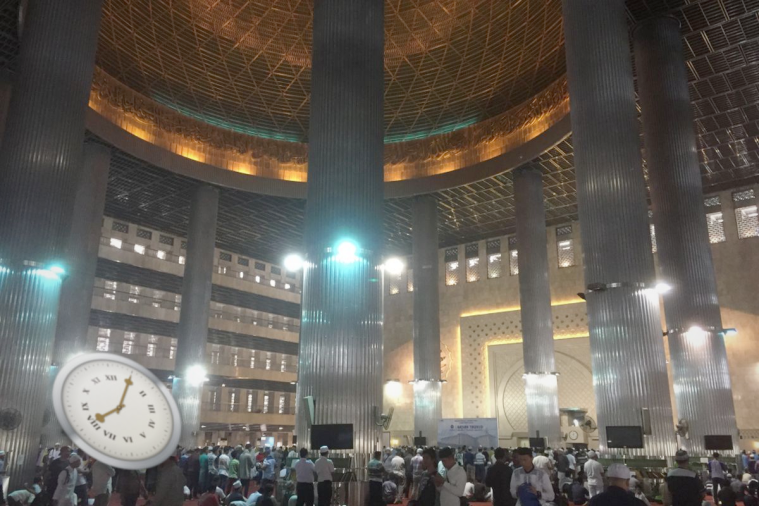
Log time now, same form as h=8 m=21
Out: h=8 m=5
